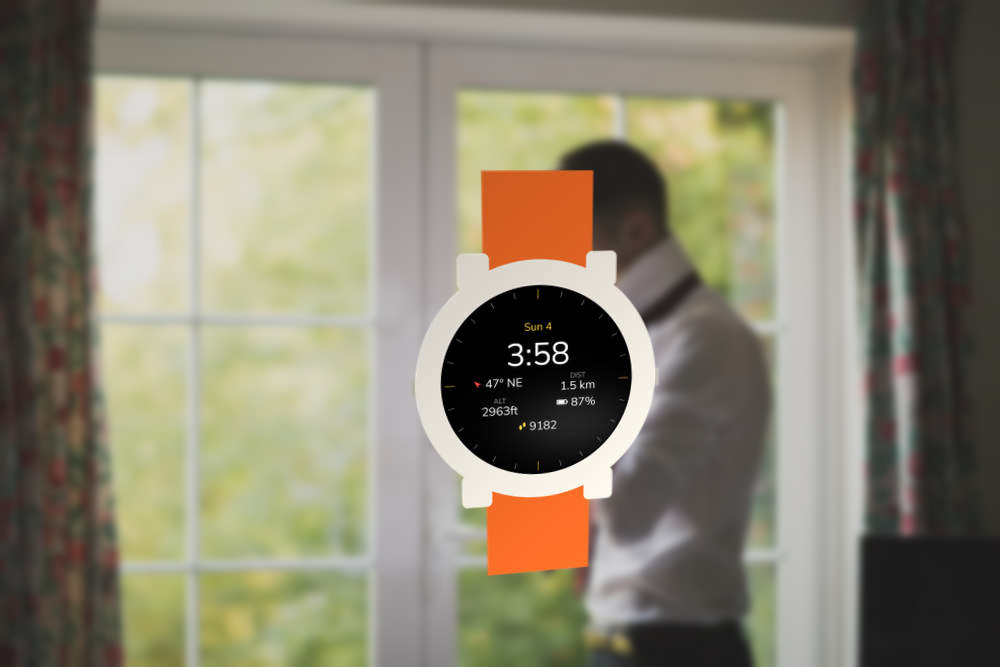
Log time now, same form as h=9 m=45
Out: h=3 m=58
